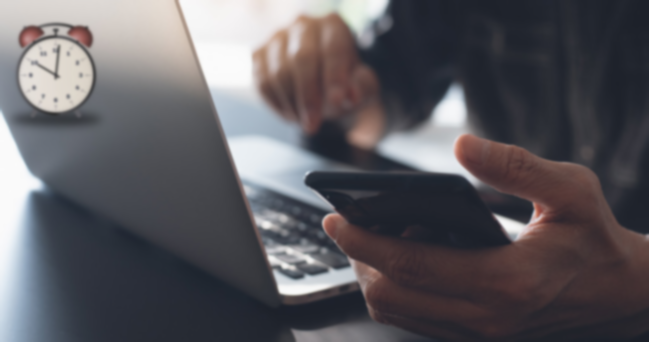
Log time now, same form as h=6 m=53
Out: h=10 m=1
